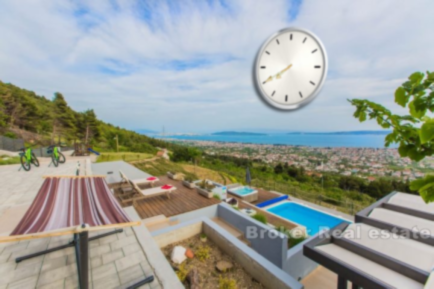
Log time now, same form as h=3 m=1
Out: h=7 m=40
